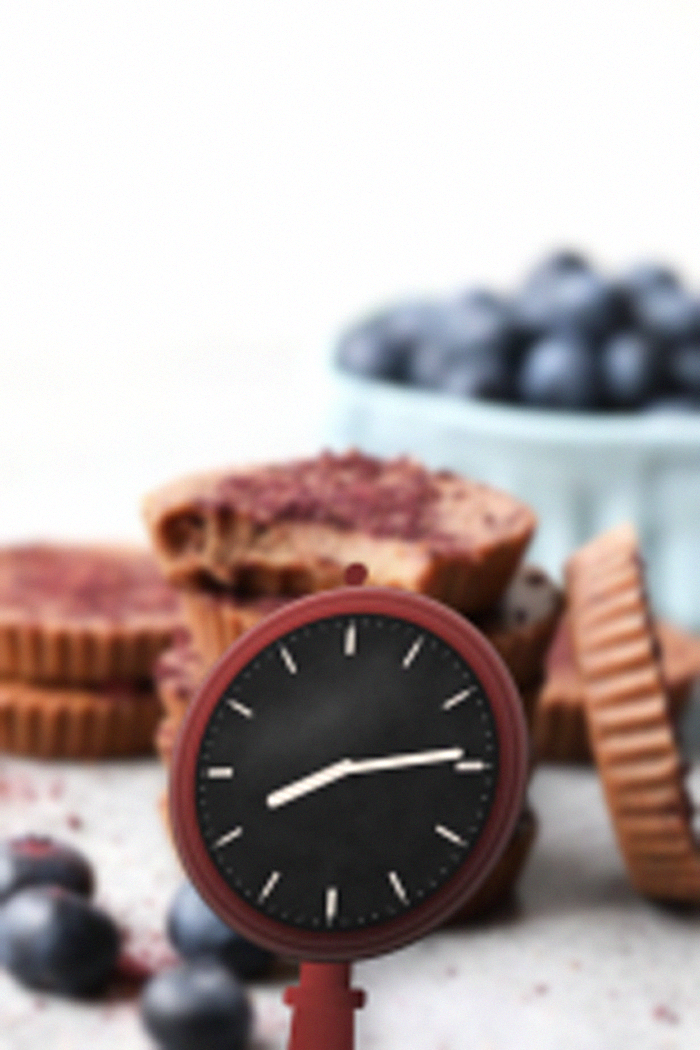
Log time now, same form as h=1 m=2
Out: h=8 m=14
